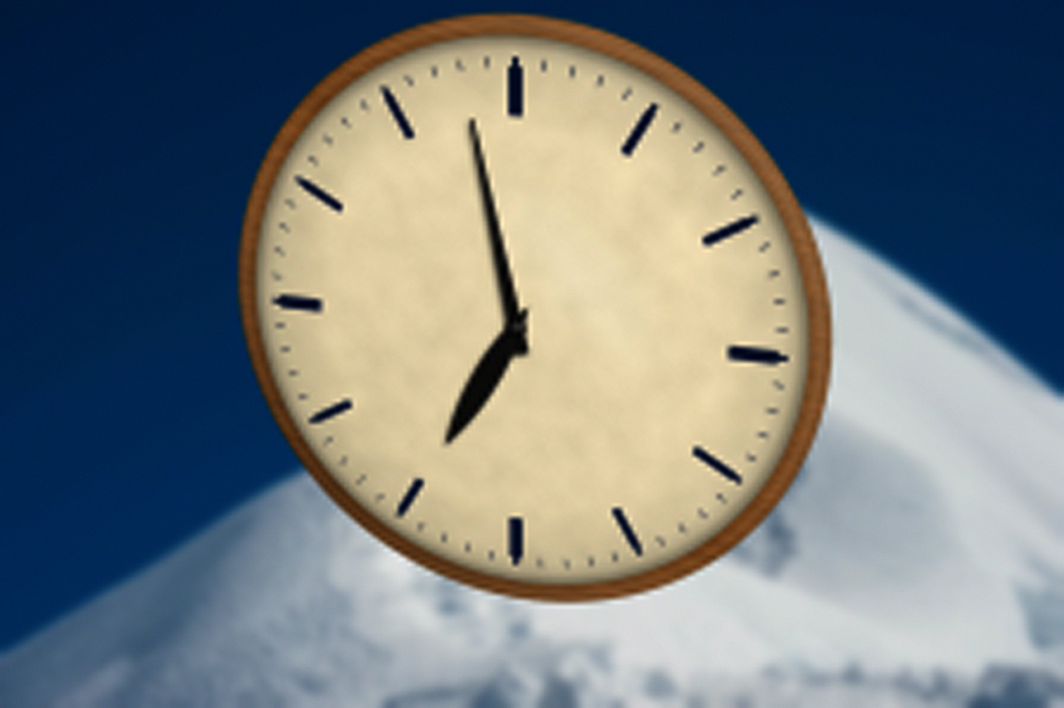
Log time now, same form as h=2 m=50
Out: h=6 m=58
